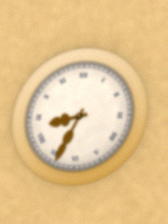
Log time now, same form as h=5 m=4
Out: h=8 m=34
